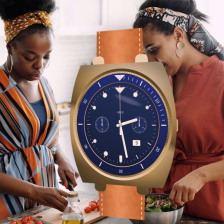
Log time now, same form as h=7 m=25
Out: h=2 m=28
